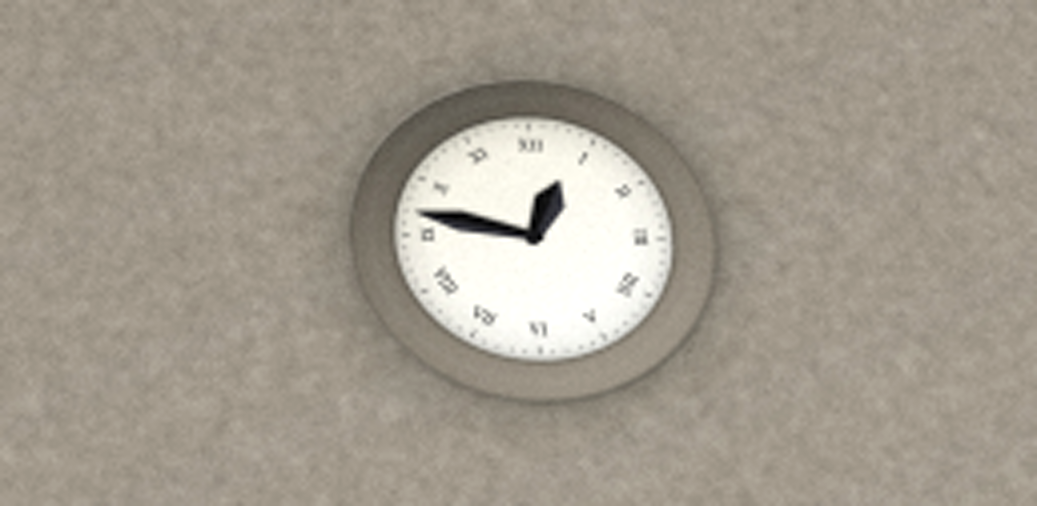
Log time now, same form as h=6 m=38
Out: h=12 m=47
